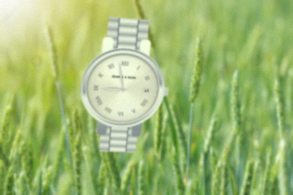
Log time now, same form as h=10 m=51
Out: h=8 m=58
